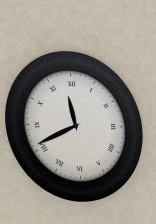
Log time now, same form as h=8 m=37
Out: h=11 m=41
